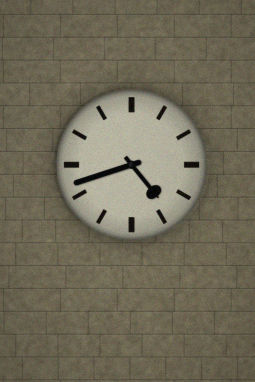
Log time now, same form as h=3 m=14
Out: h=4 m=42
